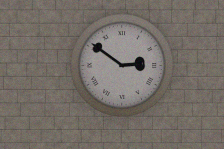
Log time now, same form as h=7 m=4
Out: h=2 m=51
